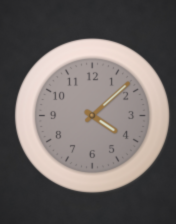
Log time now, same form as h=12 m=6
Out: h=4 m=8
